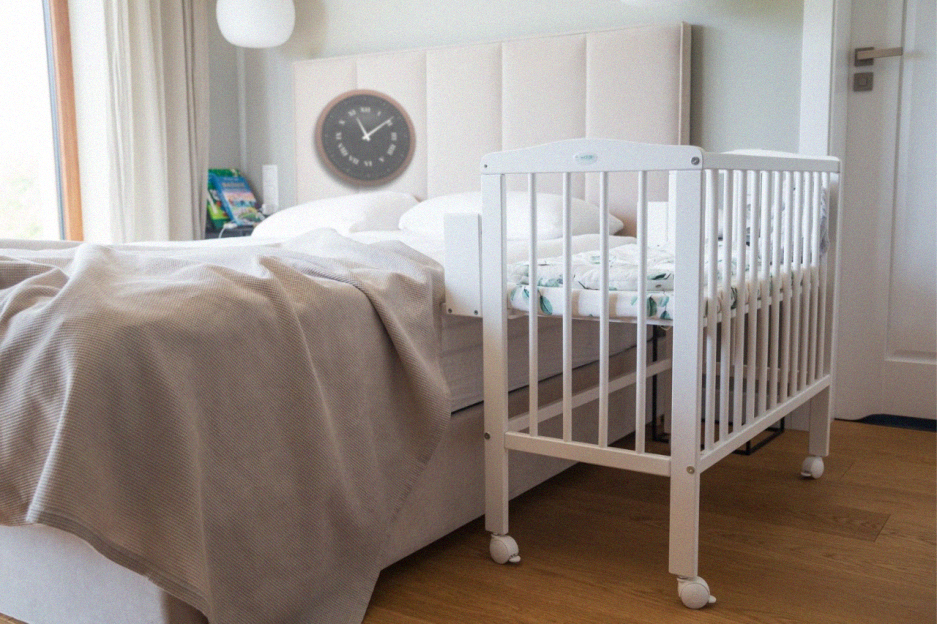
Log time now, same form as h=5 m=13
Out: h=11 m=9
